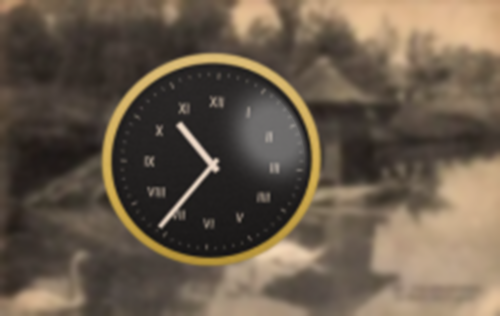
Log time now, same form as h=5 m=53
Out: h=10 m=36
